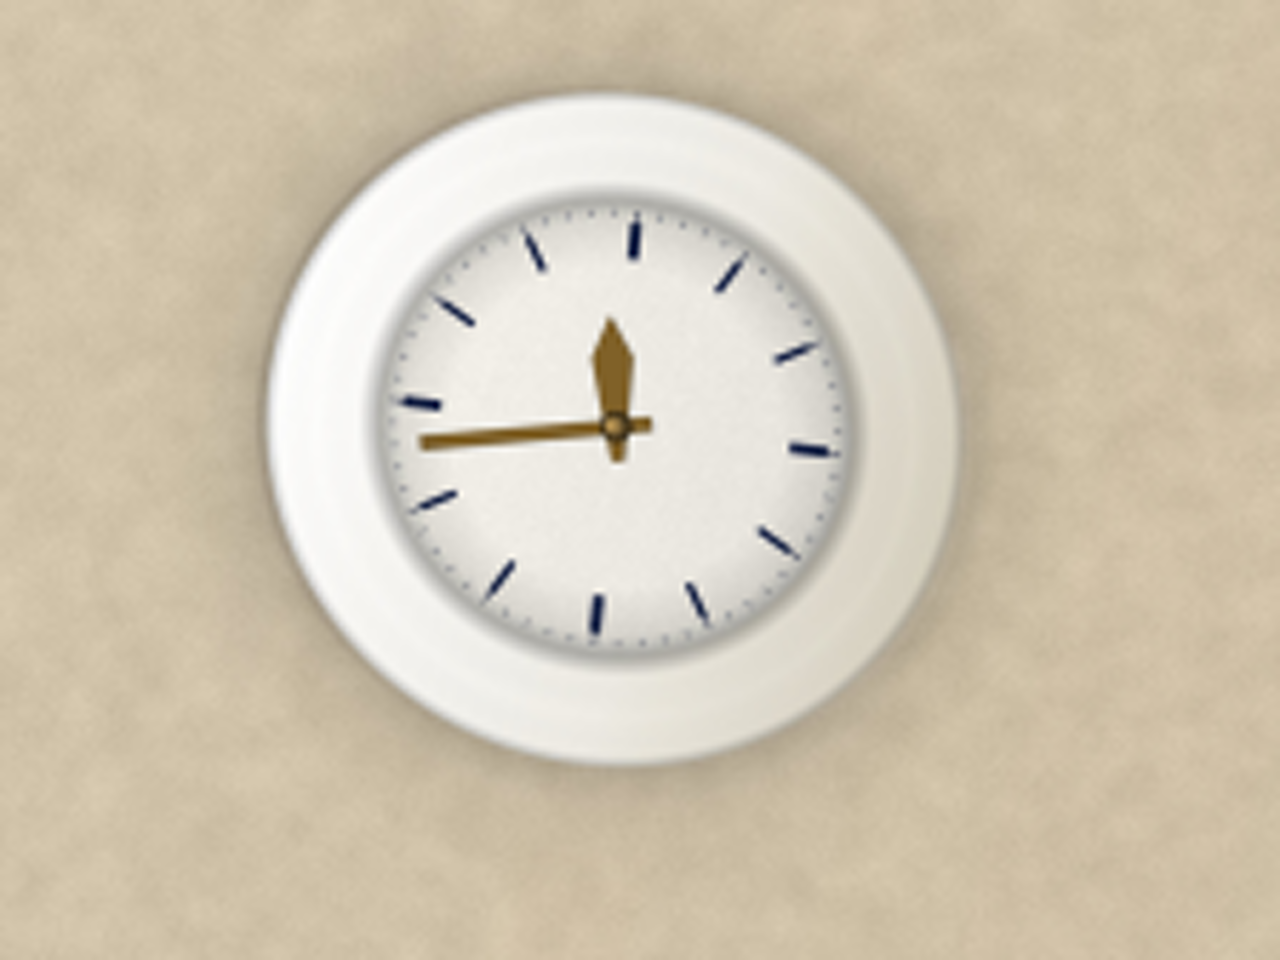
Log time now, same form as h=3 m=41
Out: h=11 m=43
